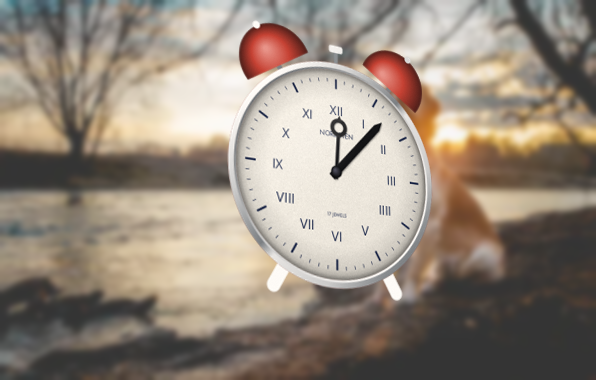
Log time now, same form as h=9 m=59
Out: h=12 m=7
